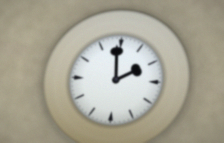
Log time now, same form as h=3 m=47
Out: h=1 m=59
